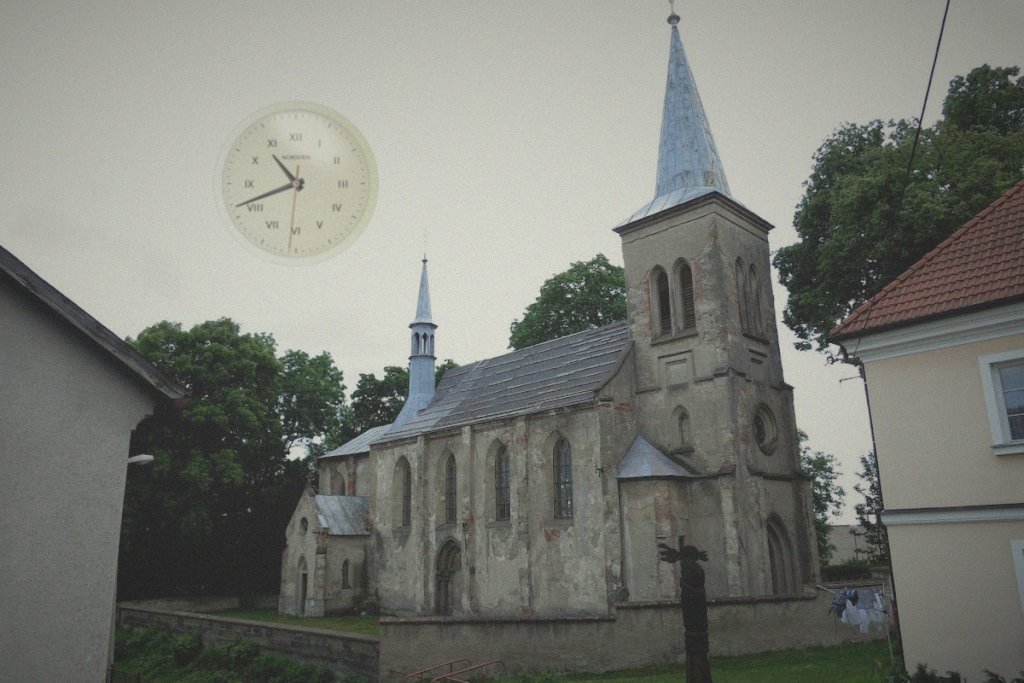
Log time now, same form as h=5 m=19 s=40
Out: h=10 m=41 s=31
